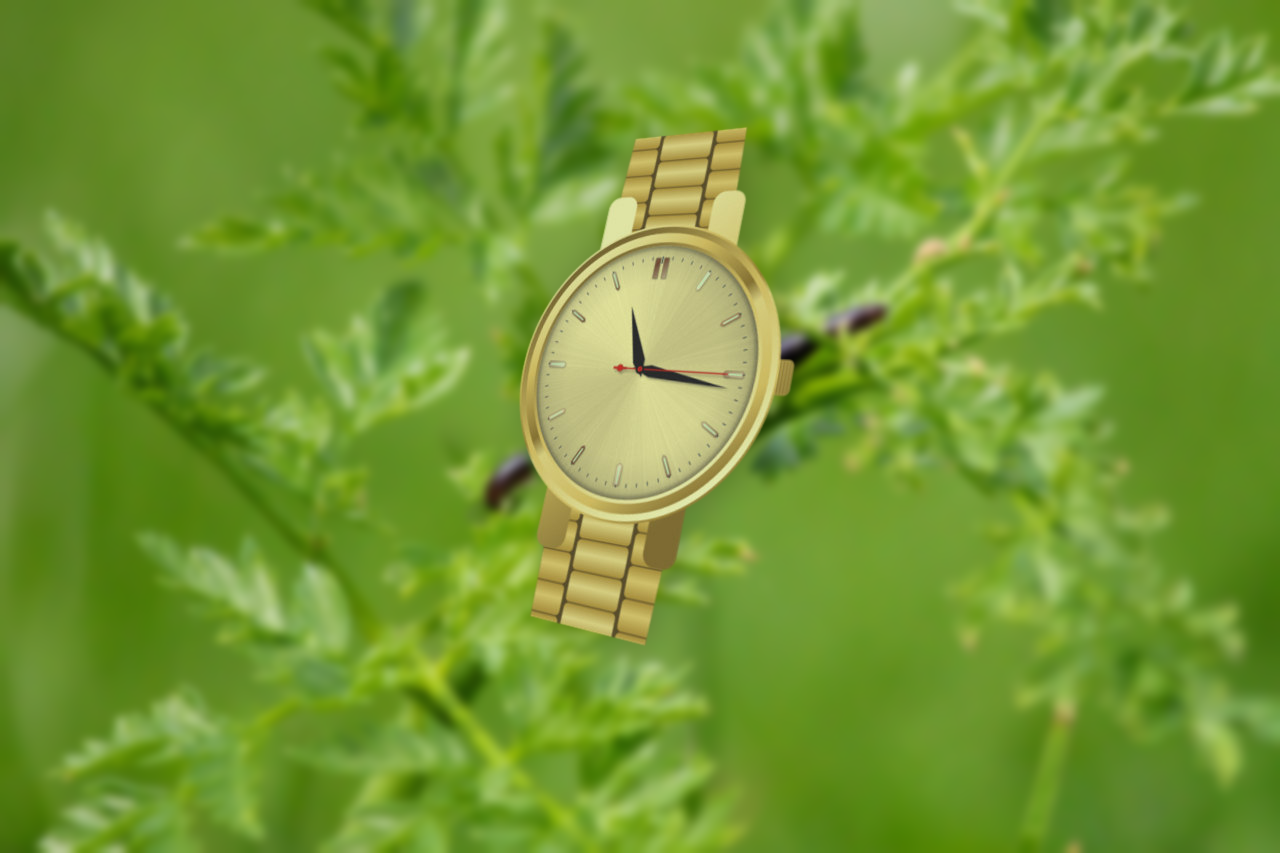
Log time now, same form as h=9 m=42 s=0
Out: h=11 m=16 s=15
